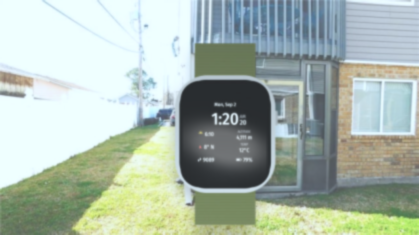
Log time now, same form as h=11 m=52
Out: h=1 m=20
